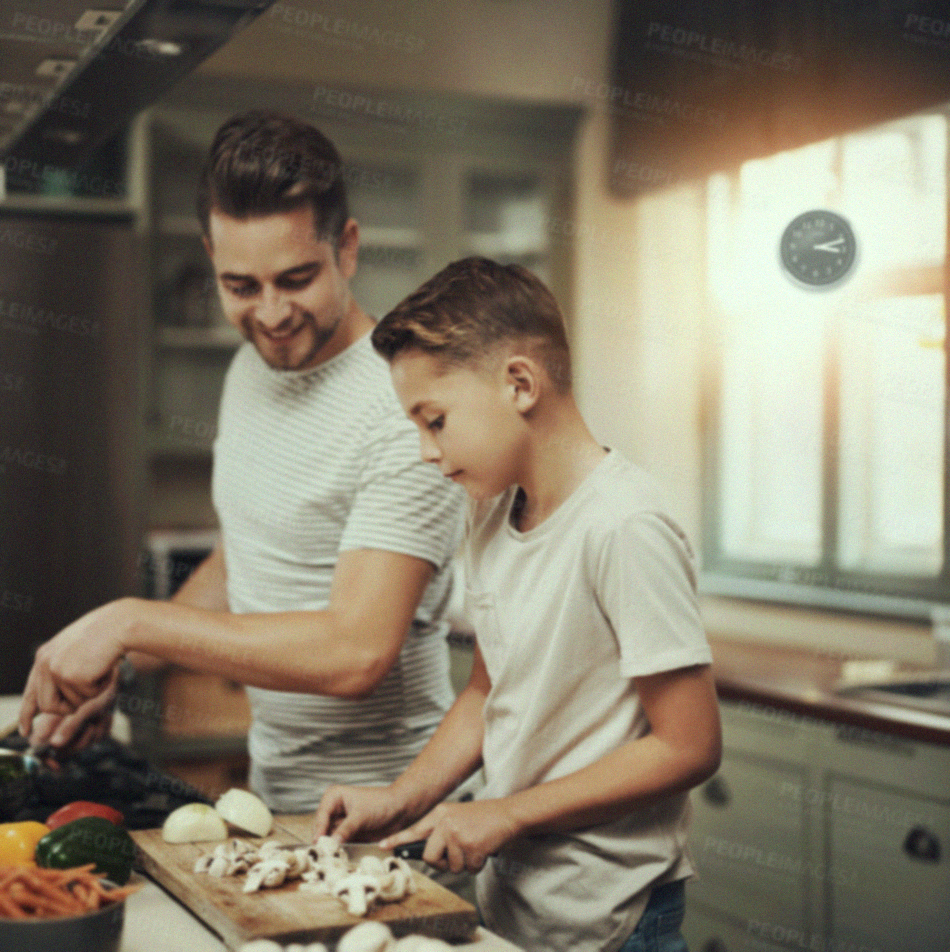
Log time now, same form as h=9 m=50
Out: h=3 m=12
